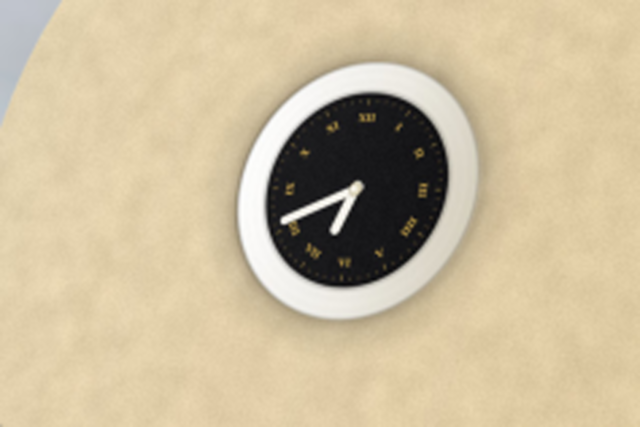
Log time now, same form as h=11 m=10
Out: h=6 m=41
